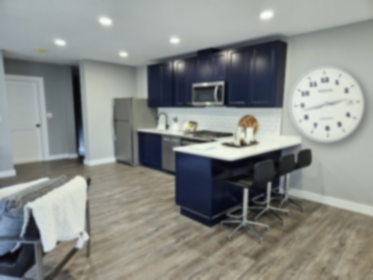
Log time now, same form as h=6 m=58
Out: h=2 m=43
